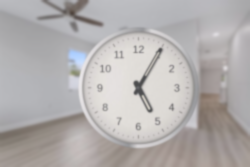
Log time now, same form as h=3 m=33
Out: h=5 m=5
